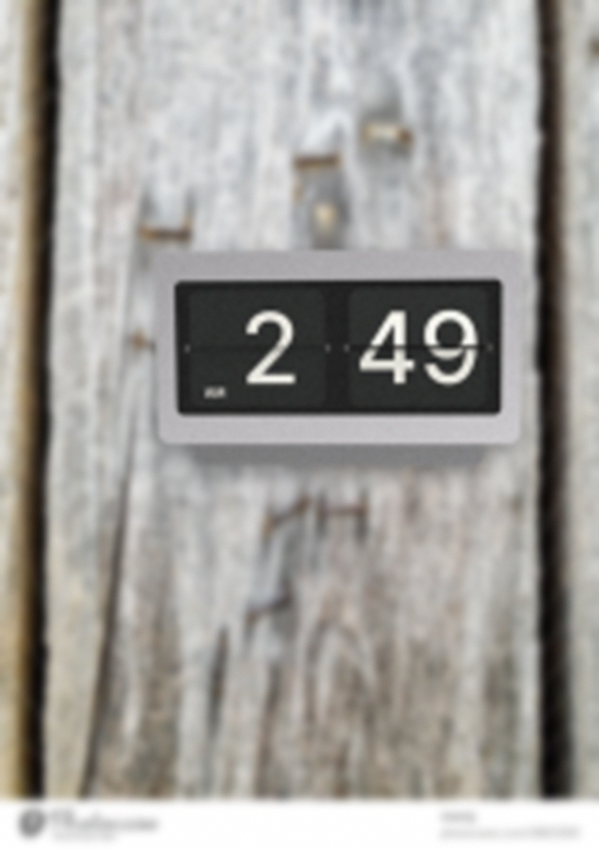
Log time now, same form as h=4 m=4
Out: h=2 m=49
